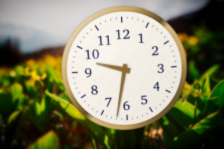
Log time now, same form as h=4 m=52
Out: h=9 m=32
